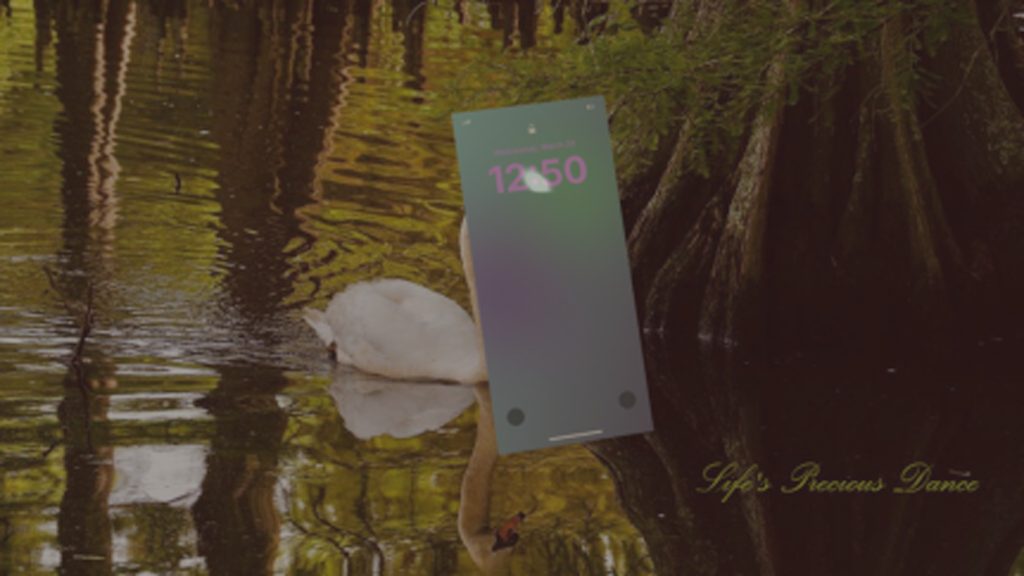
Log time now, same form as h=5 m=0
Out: h=12 m=50
